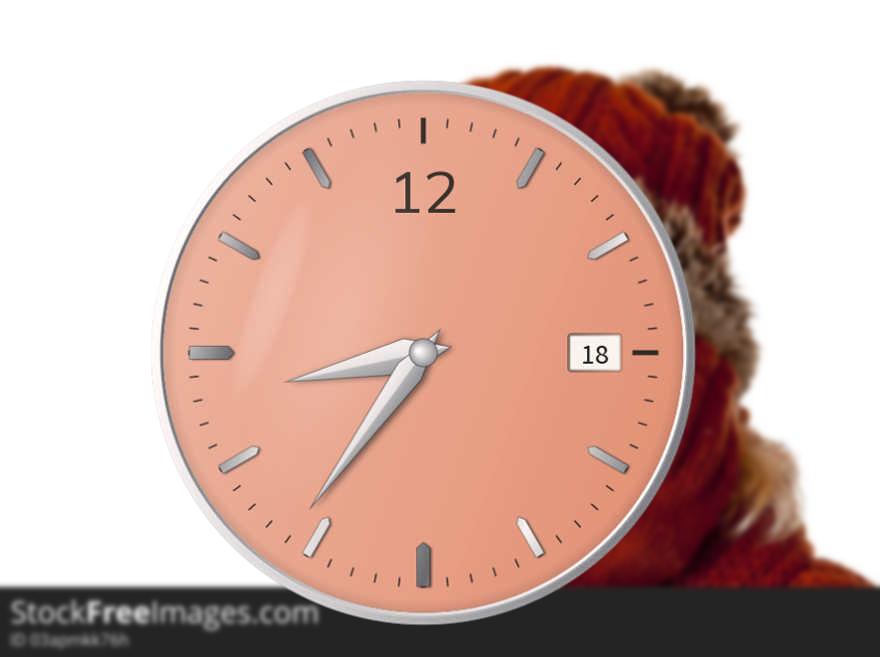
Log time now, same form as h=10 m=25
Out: h=8 m=36
